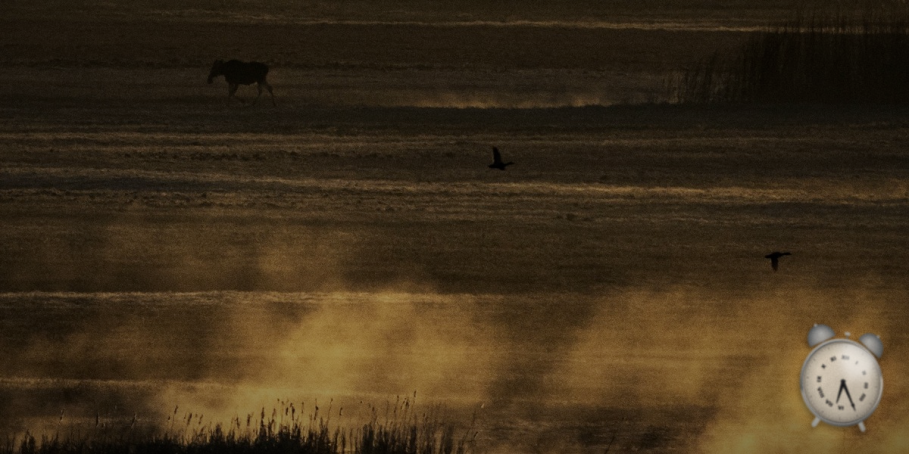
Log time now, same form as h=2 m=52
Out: h=6 m=25
